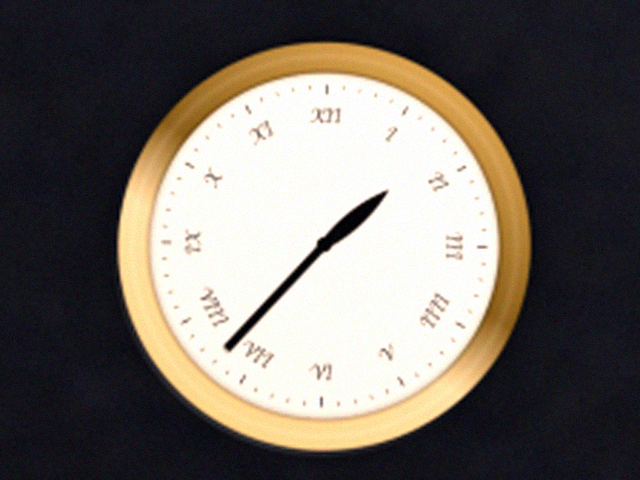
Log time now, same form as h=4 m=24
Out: h=1 m=37
